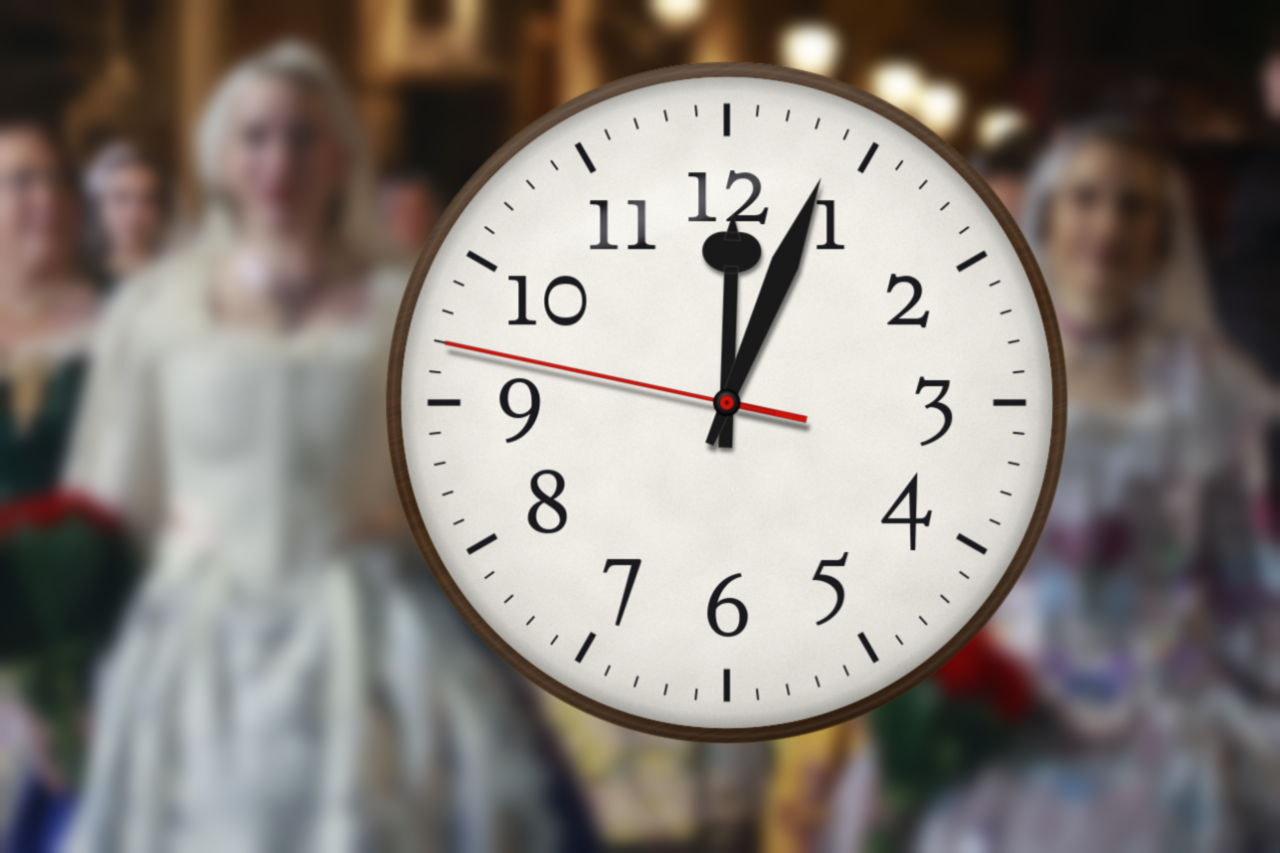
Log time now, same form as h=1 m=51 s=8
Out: h=12 m=3 s=47
